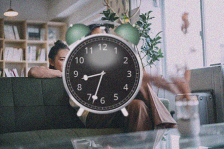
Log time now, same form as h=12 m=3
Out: h=8 m=33
